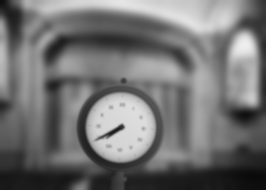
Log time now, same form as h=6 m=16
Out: h=7 m=40
